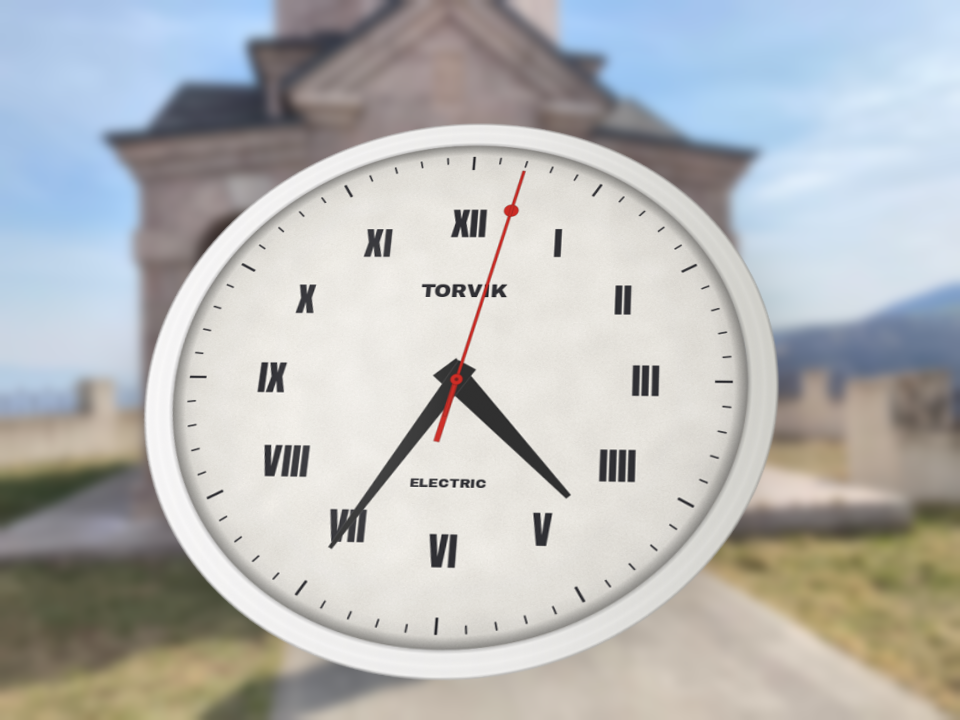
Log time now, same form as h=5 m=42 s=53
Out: h=4 m=35 s=2
